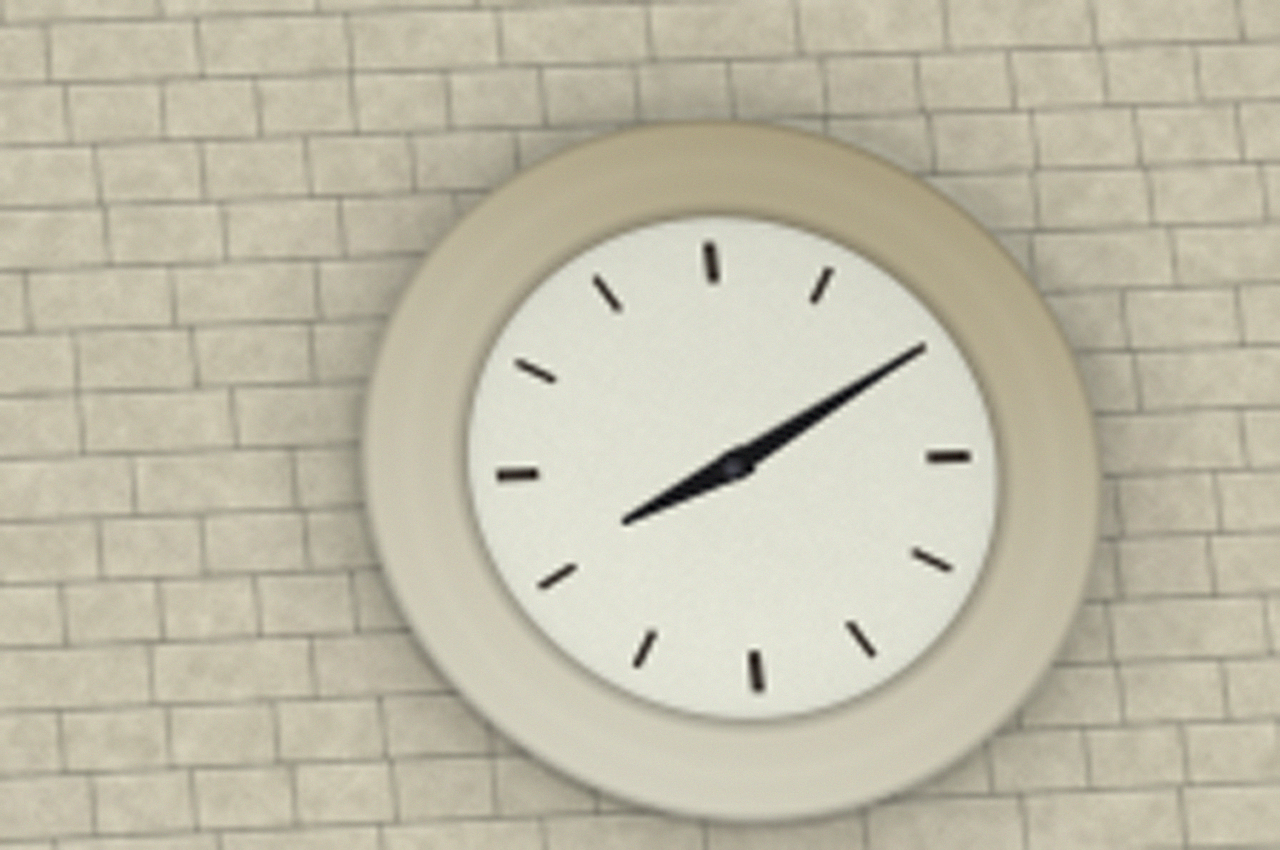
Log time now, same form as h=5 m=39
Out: h=8 m=10
